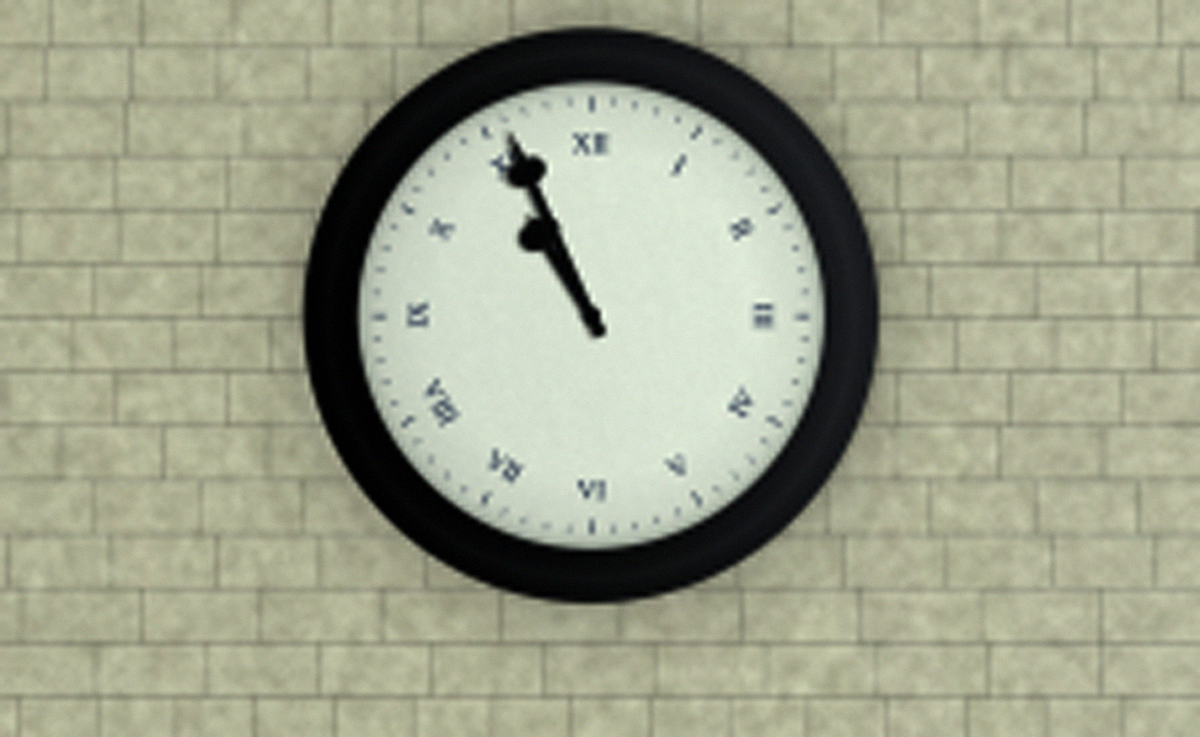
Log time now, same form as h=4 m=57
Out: h=10 m=56
